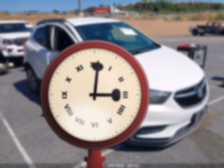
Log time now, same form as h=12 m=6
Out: h=3 m=1
